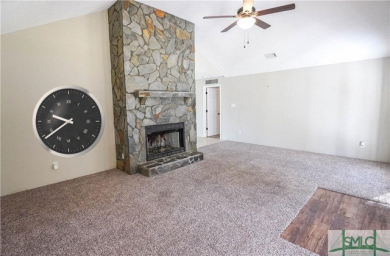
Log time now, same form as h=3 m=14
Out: h=9 m=39
